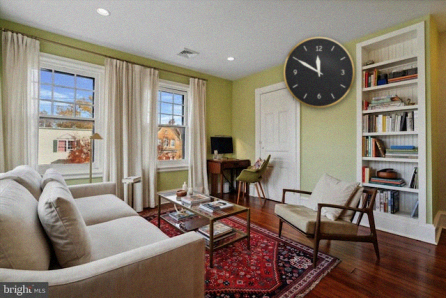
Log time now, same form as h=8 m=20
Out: h=11 m=50
